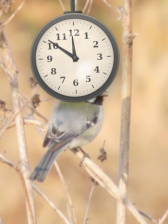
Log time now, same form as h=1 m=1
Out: h=11 m=51
